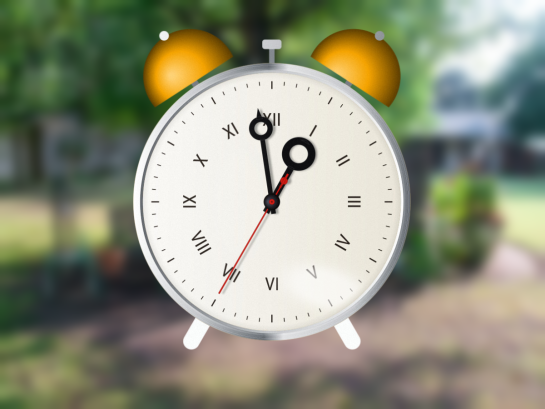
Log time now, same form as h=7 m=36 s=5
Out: h=12 m=58 s=35
